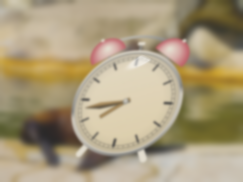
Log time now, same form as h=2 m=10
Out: h=7 m=43
